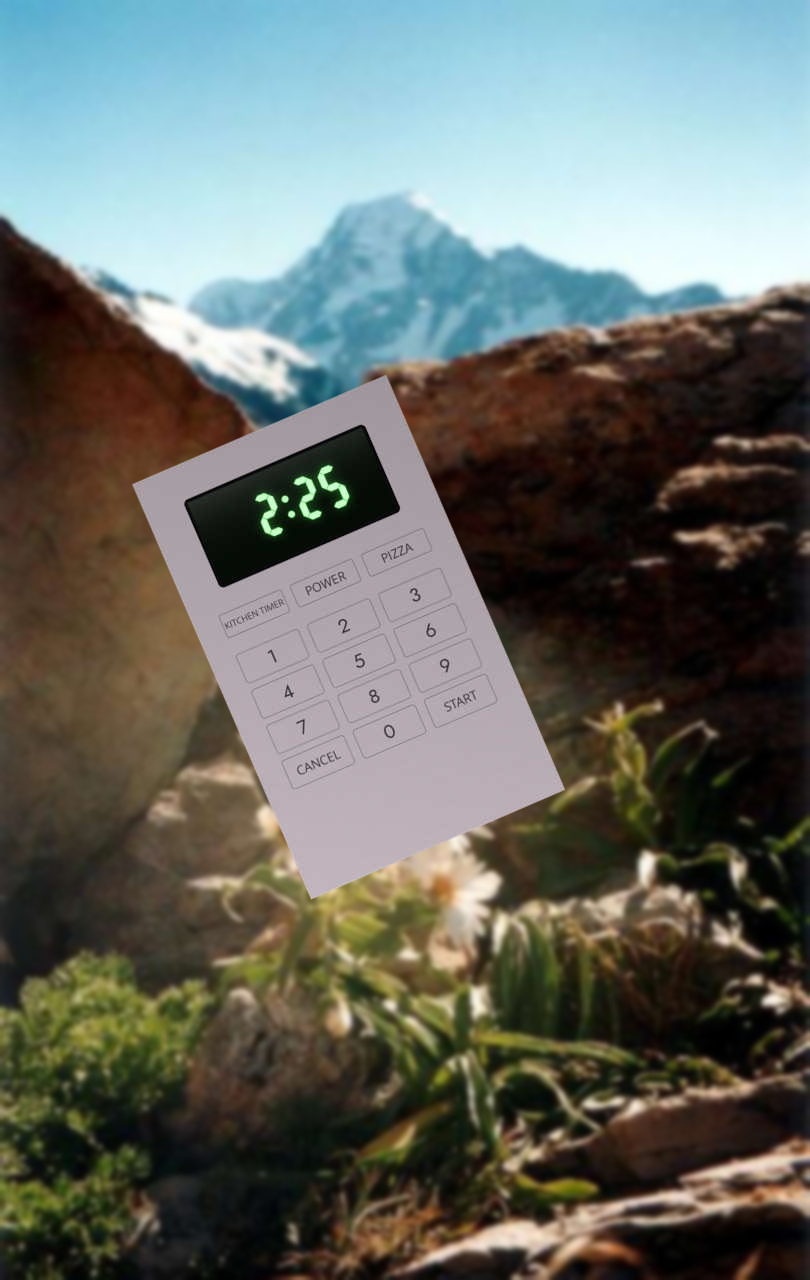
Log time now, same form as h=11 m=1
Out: h=2 m=25
